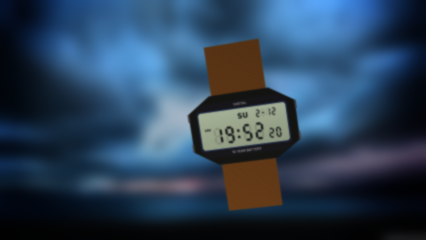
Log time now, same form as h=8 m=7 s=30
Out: h=19 m=52 s=20
